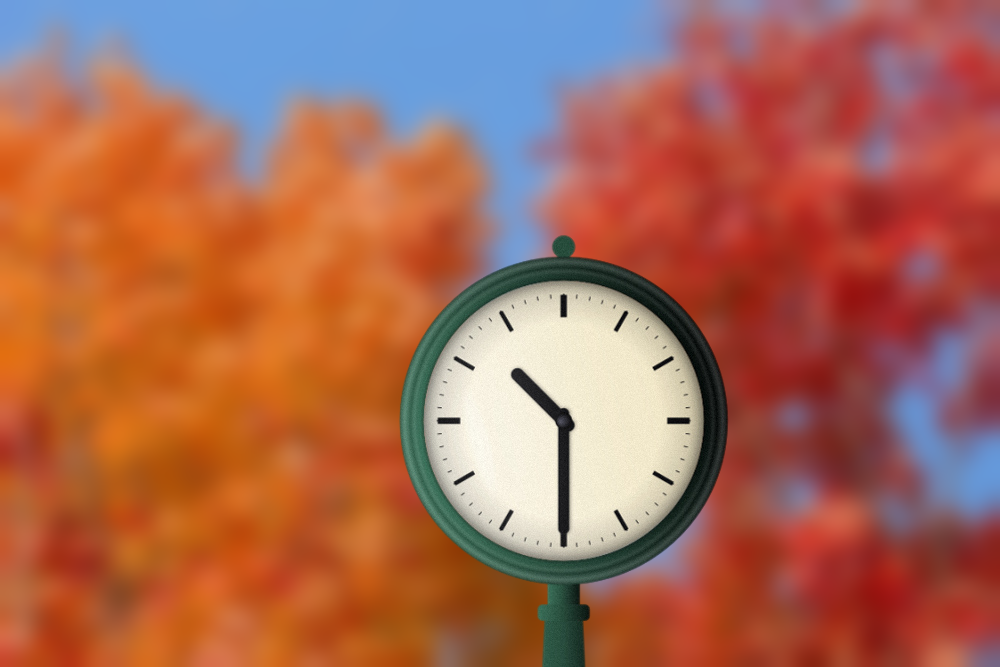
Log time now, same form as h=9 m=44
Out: h=10 m=30
